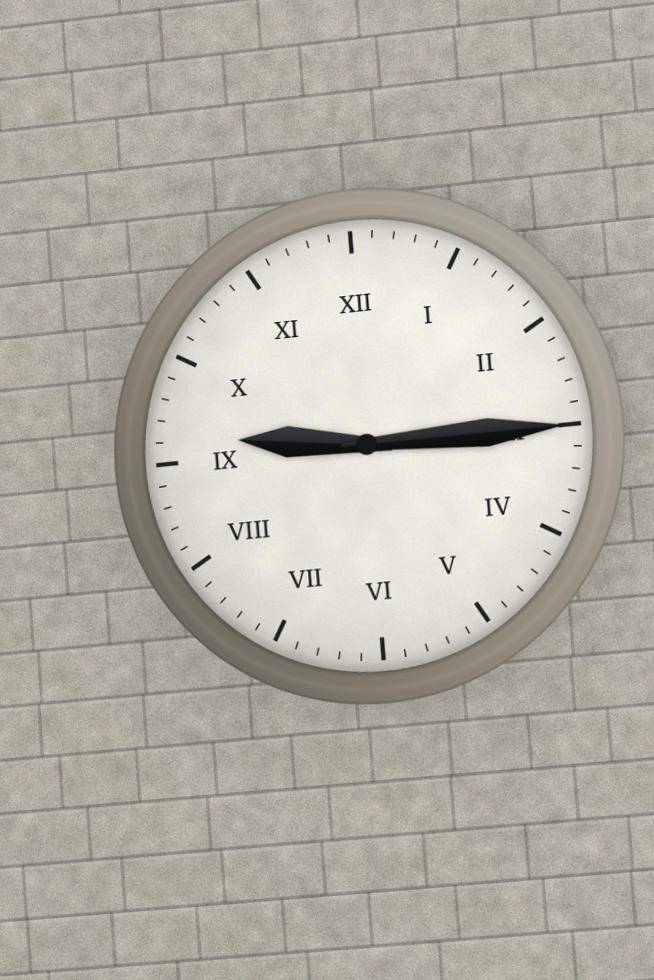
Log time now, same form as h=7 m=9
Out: h=9 m=15
